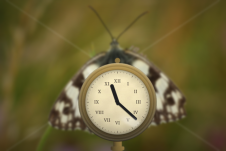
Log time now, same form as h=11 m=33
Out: h=11 m=22
